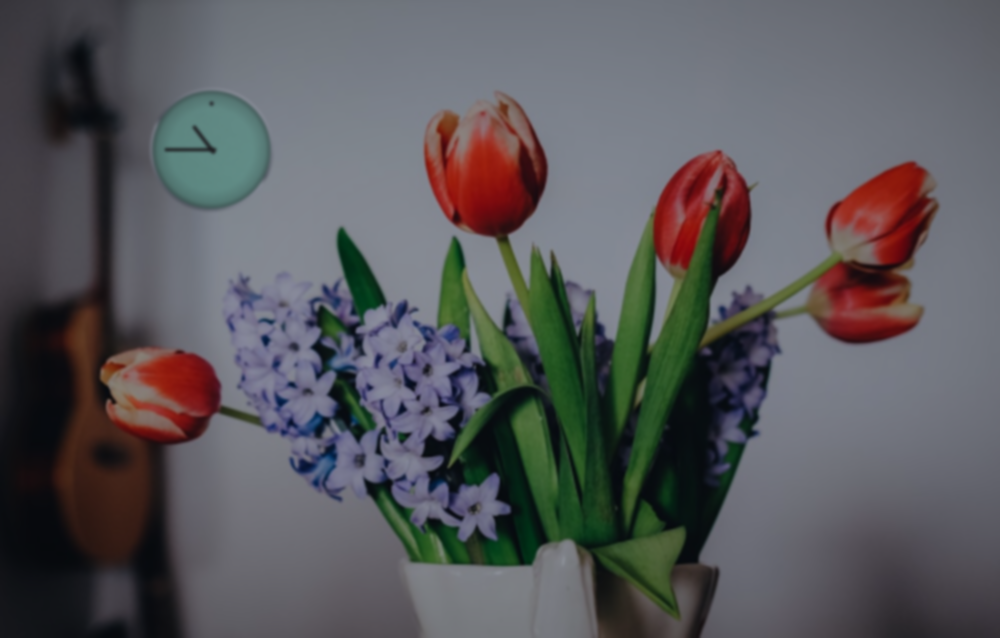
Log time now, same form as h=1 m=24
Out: h=10 m=45
